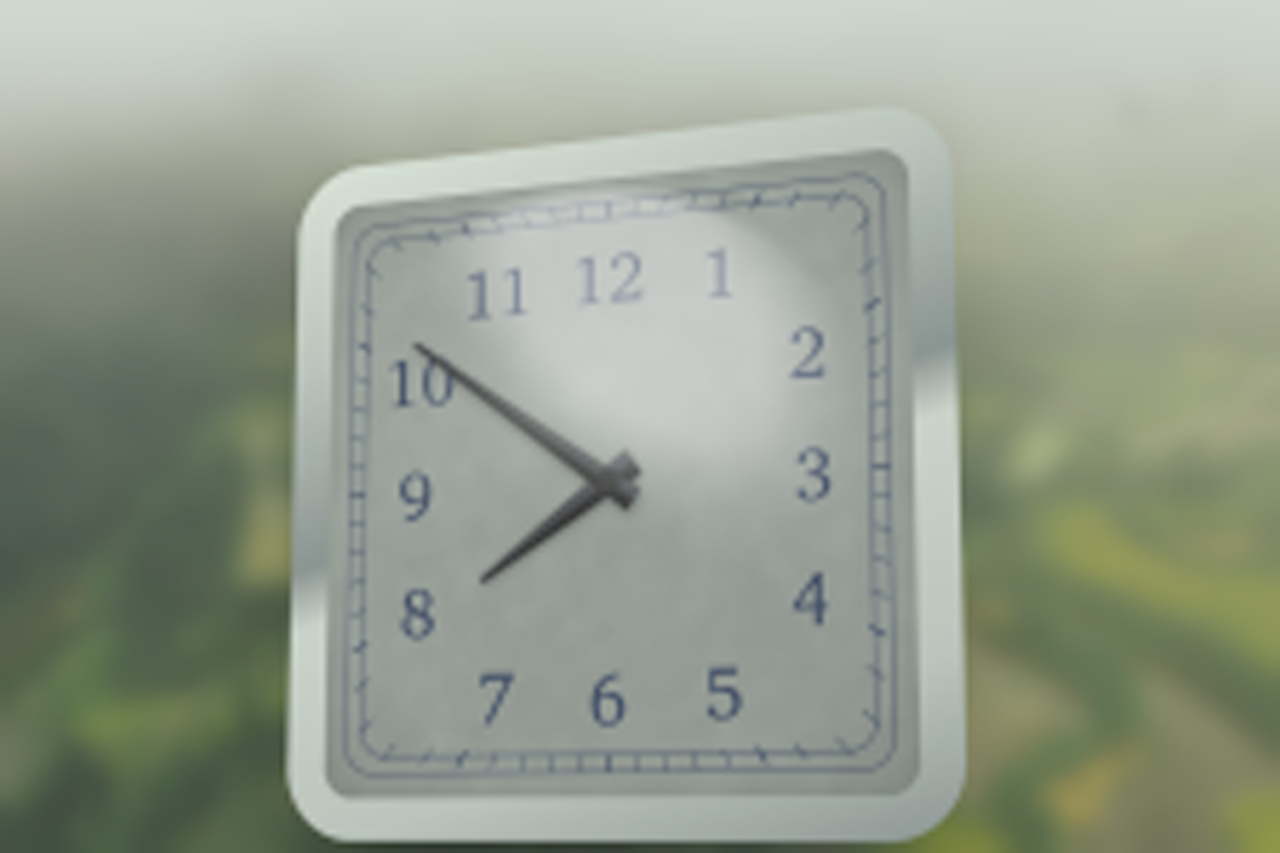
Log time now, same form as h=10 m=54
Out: h=7 m=51
